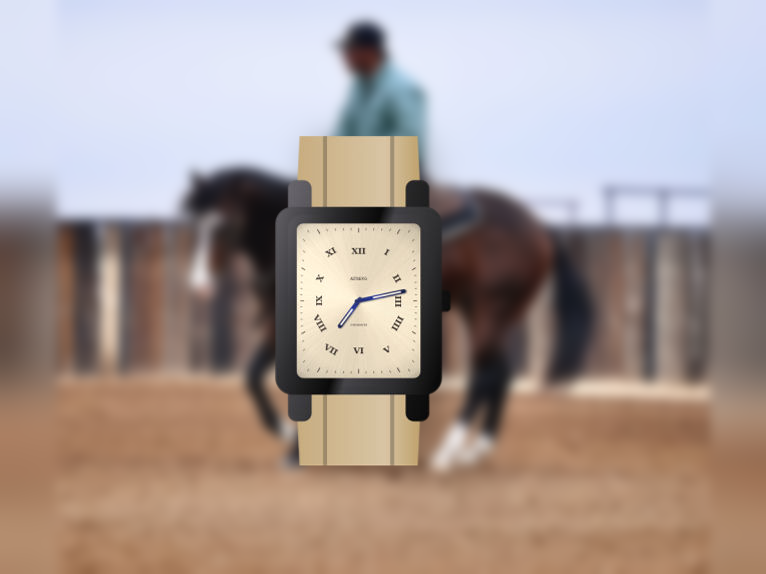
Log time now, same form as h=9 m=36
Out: h=7 m=13
